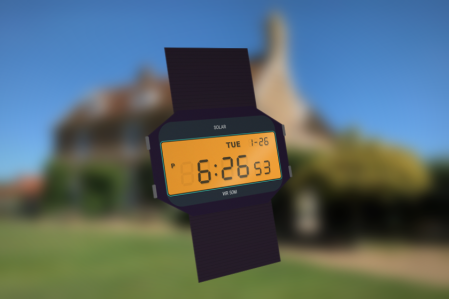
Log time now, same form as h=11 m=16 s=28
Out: h=6 m=26 s=53
